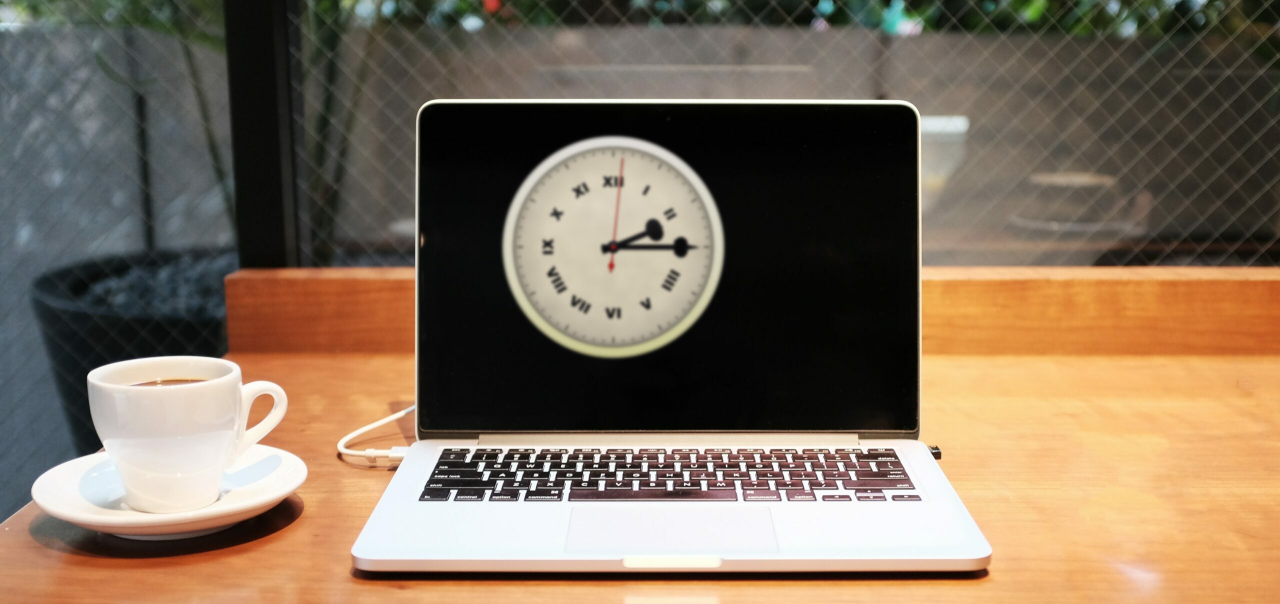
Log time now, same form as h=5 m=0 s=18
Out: h=2 m=15 s=1
